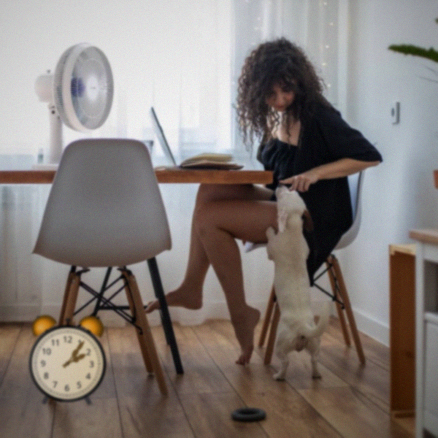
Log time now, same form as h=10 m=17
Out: h=2 m=6
